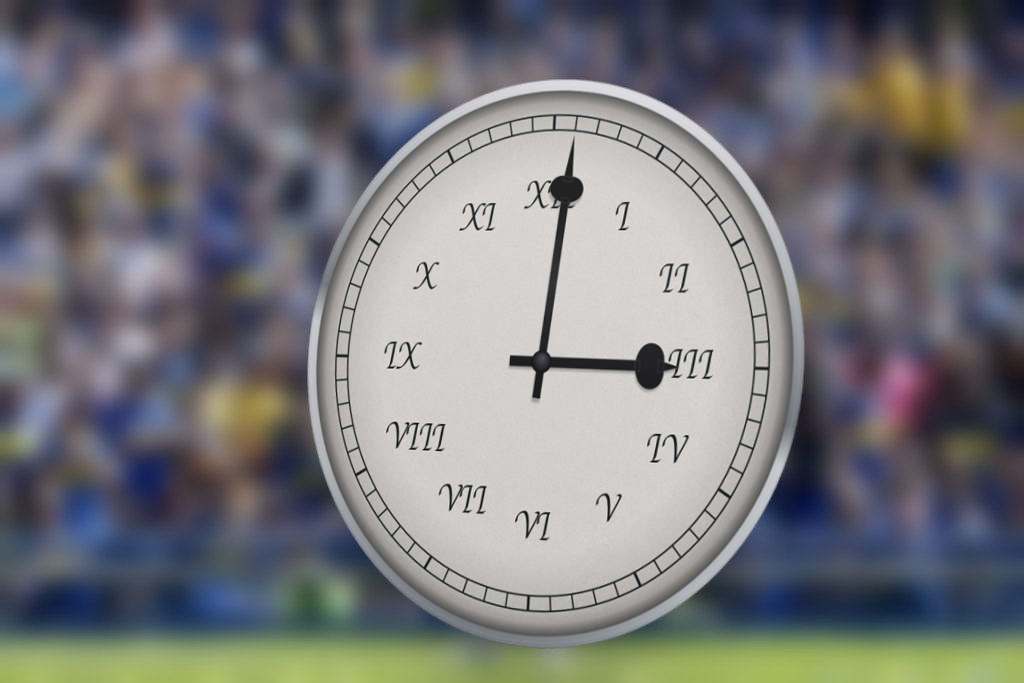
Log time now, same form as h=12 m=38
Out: h=3 m=1
